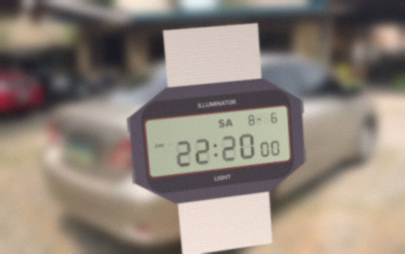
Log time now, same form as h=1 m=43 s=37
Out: h=22 m=20 s=0
